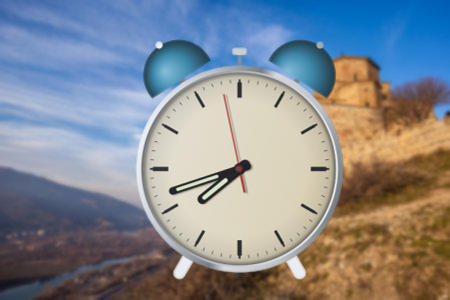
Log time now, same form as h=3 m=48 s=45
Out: h=7 m=41 s=58
